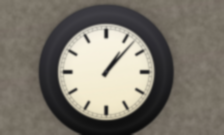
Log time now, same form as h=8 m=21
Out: h=1 m=7
